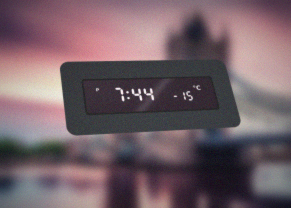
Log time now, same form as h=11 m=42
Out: h=7 m=44
